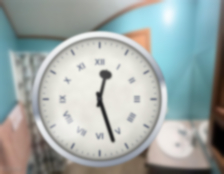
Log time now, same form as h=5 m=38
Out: h=12 m=27
